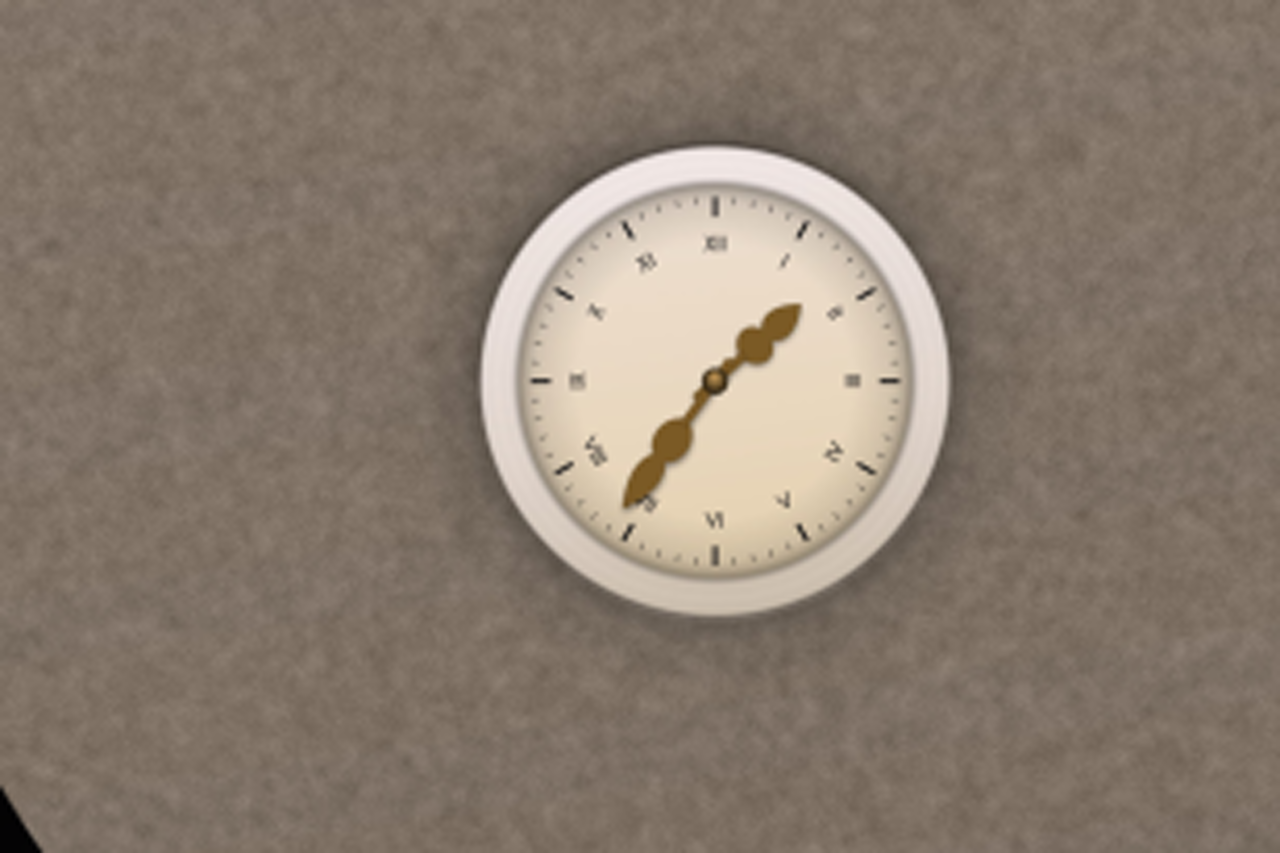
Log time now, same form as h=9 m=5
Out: h=1 m=36
